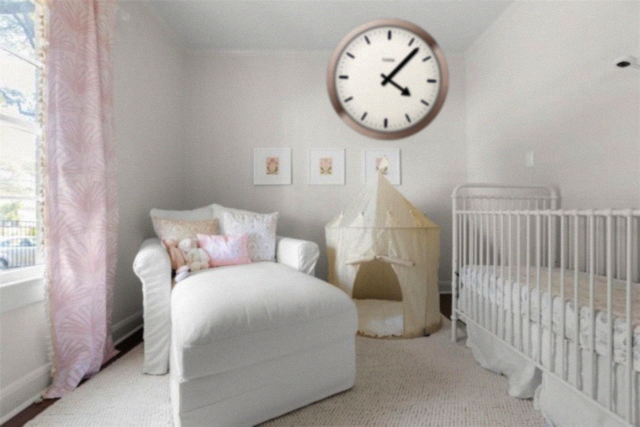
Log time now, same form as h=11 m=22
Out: h=4 m=7
